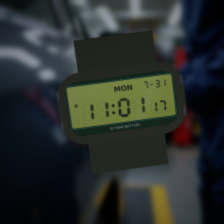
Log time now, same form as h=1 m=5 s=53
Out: h=11 m=1 s=17
